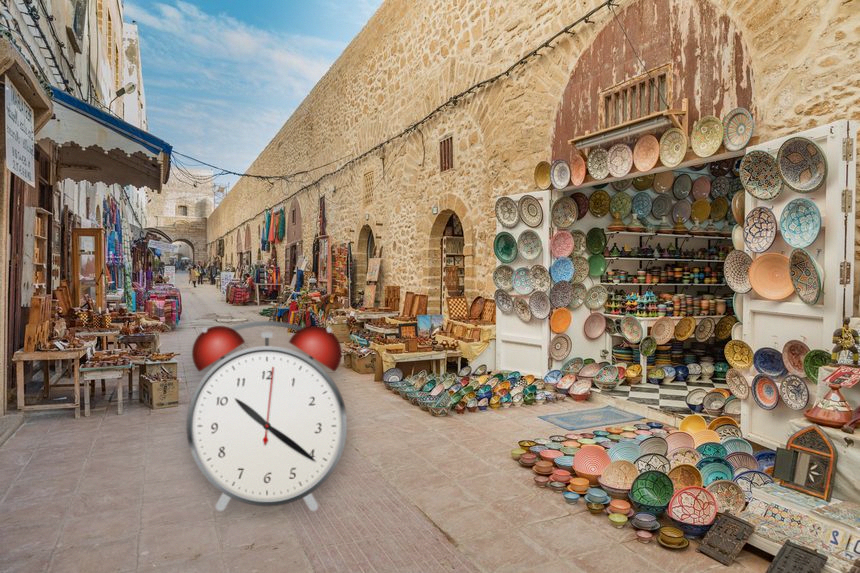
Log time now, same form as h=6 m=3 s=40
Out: h=10 m=21 s=1
